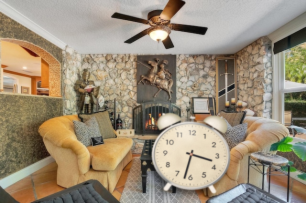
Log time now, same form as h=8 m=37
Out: h=3 m=32
